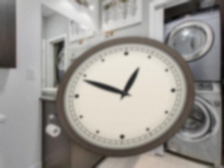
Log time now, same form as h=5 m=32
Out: h=12 m=49
